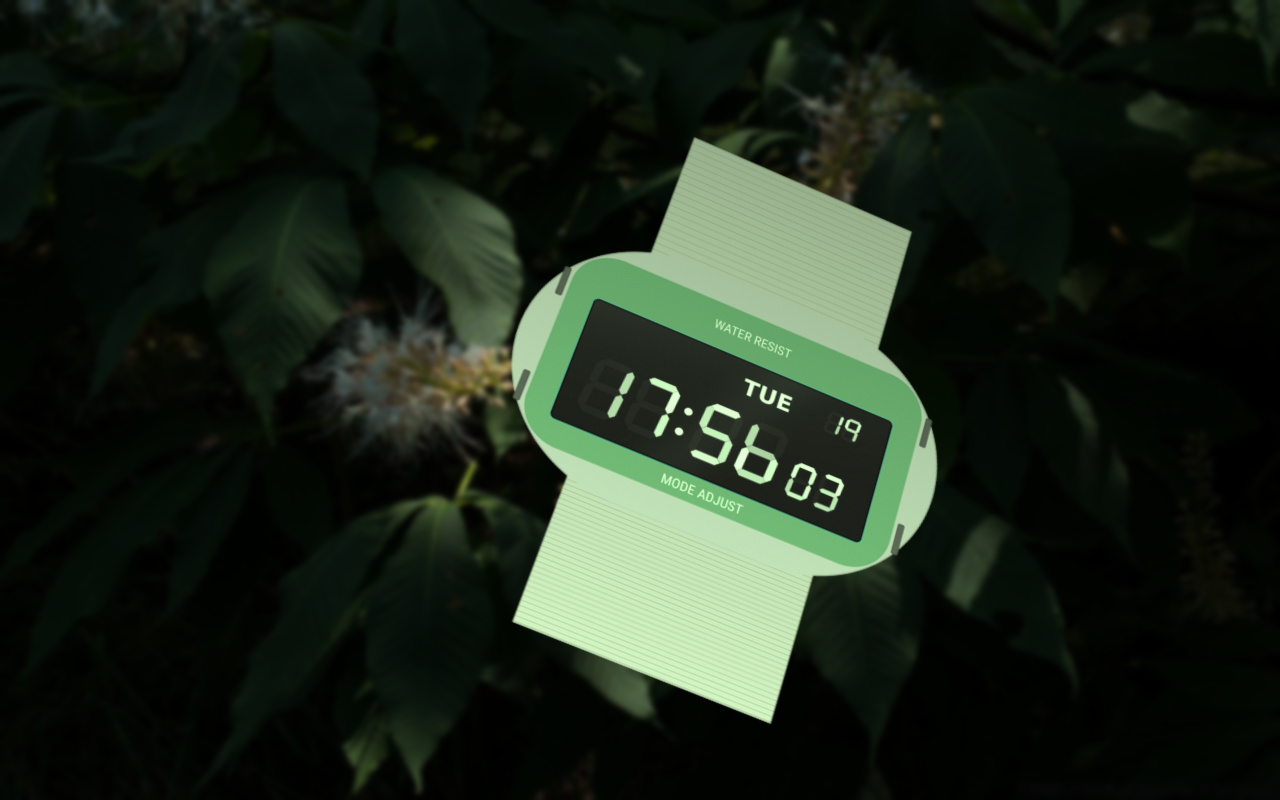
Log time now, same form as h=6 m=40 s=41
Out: h=17 m=56 s=3
